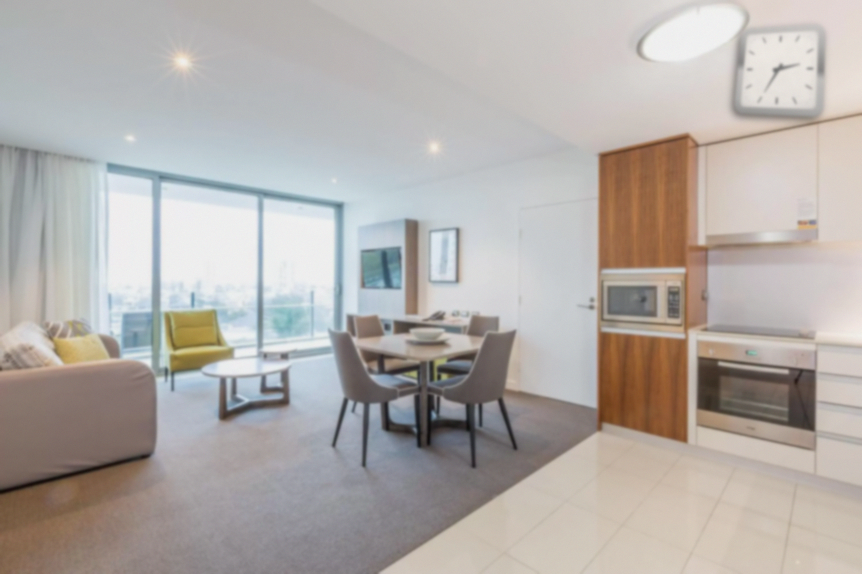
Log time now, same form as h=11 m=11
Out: h=2 m=35
